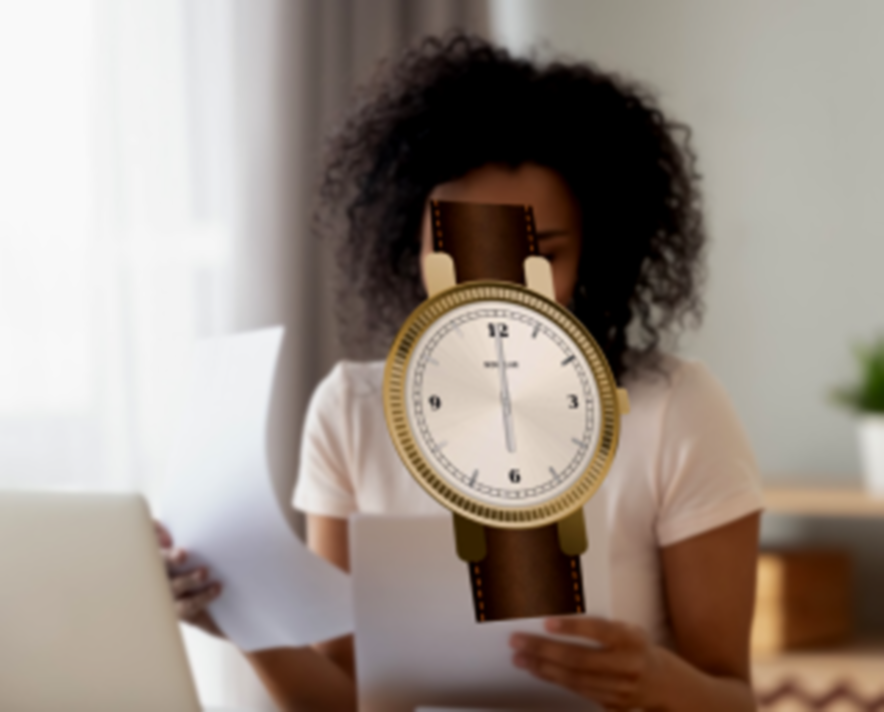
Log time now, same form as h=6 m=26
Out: h=6 m=0
